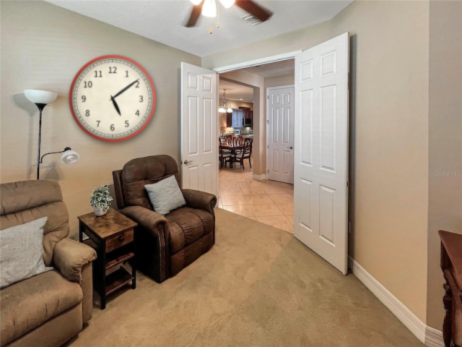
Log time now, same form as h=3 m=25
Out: h=5 m=9
